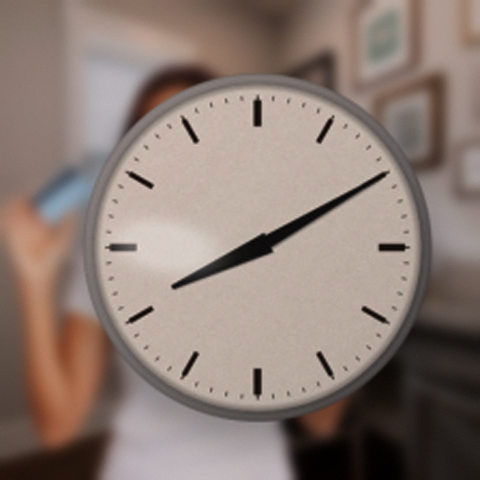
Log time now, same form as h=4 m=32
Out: h=8 m=10
